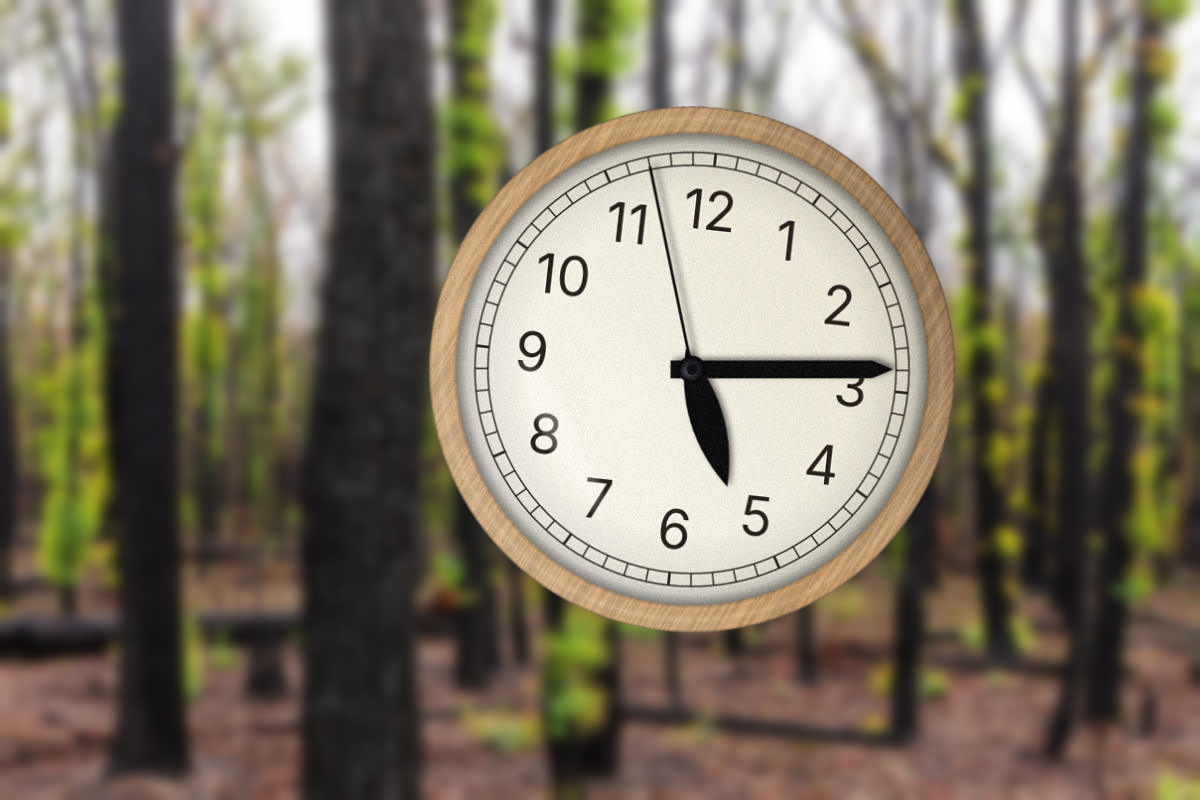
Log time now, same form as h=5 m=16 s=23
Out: h=5 m=13 s=57
